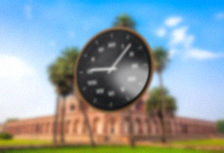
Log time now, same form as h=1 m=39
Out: h=9 m=7
